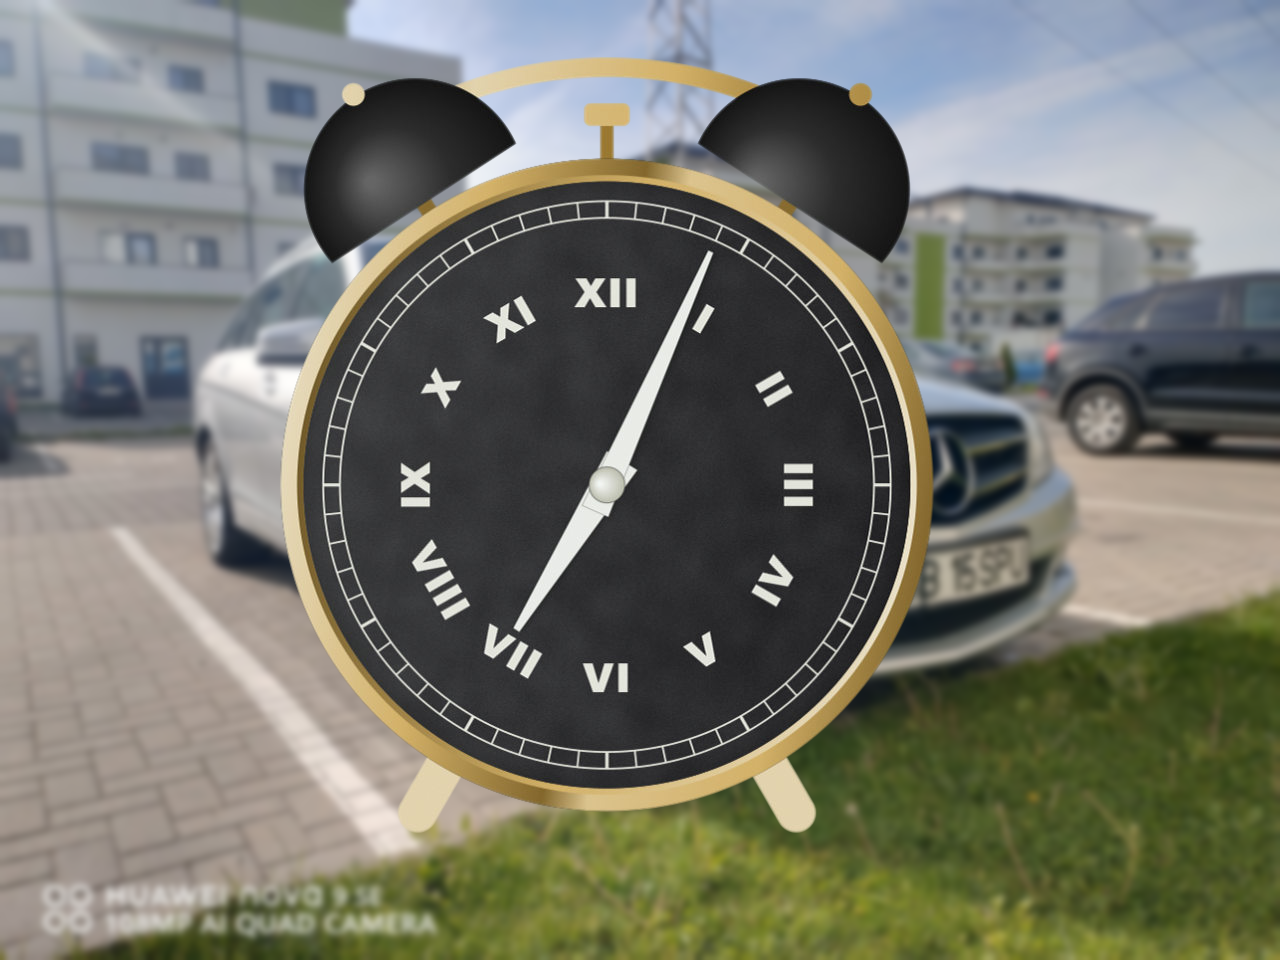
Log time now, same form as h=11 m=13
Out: h=7 m=4
